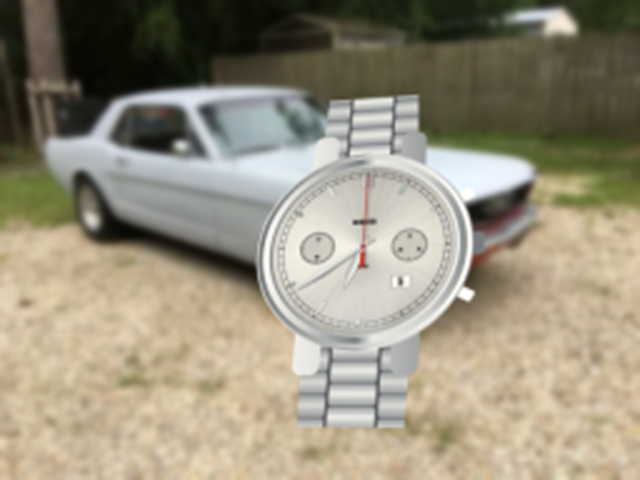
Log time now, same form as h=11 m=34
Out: h=6 m=39
